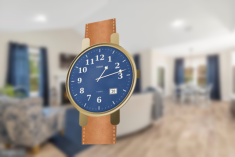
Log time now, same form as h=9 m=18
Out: h=1 m=13
